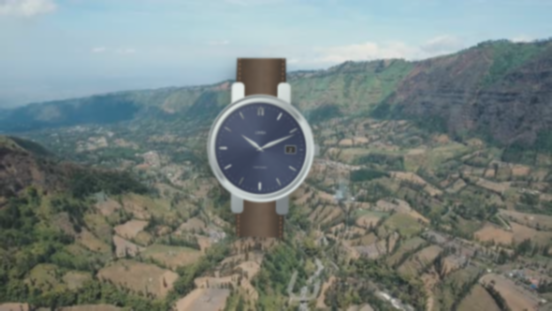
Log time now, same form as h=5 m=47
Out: h=10 m=11
